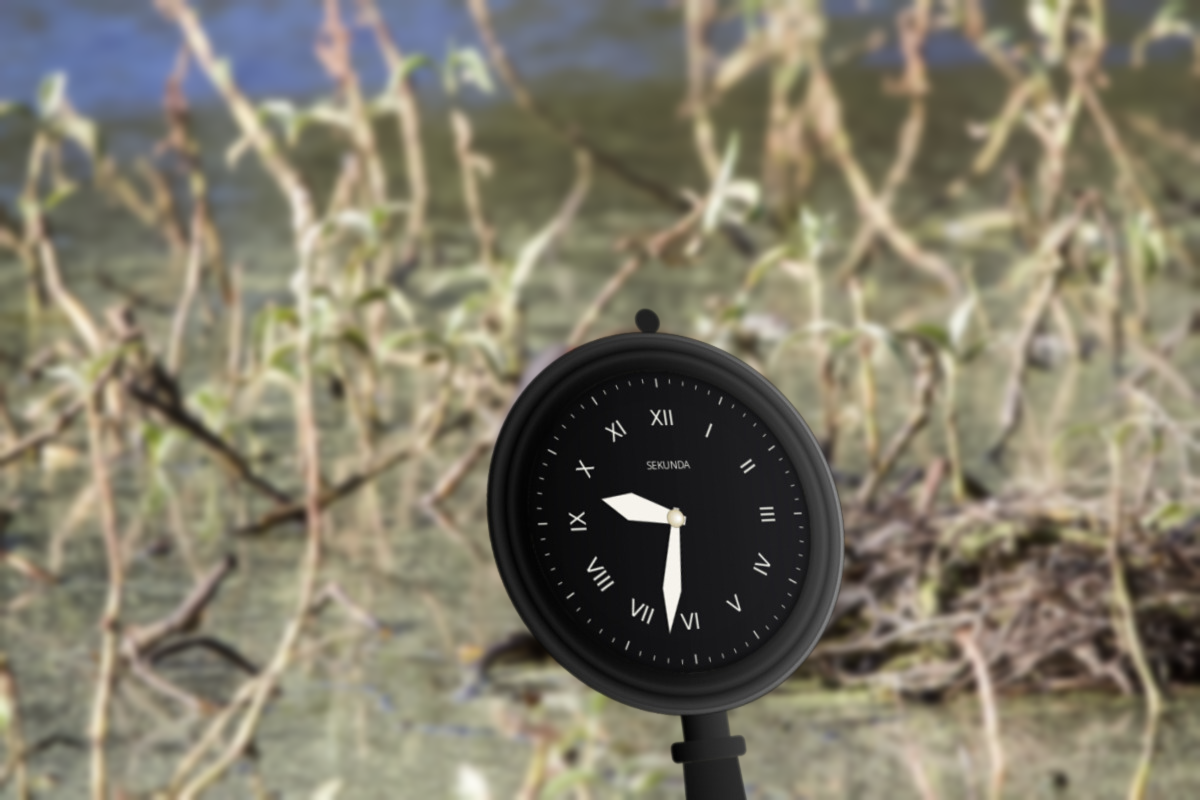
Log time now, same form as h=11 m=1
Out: h=9 m=32
